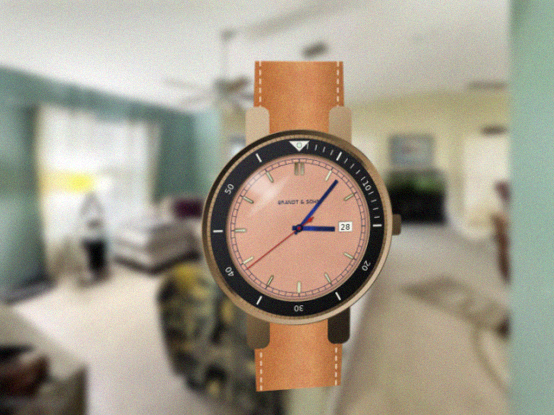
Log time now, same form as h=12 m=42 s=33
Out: h=3 m=6 s=39
